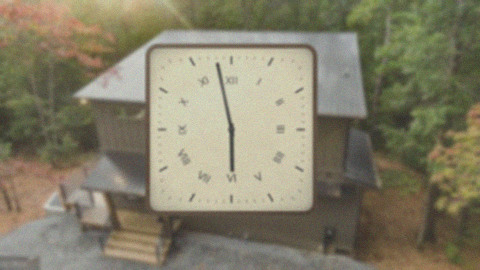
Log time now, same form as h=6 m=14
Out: h=5 m=58
